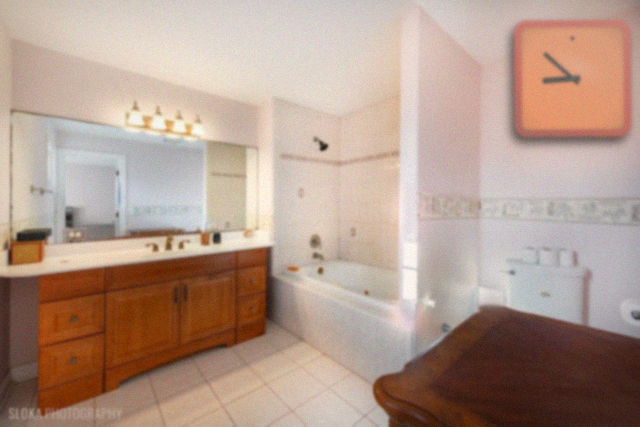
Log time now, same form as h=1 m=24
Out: h=8 m=52
